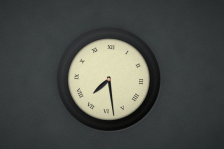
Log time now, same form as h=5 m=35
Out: h=7 m=28
